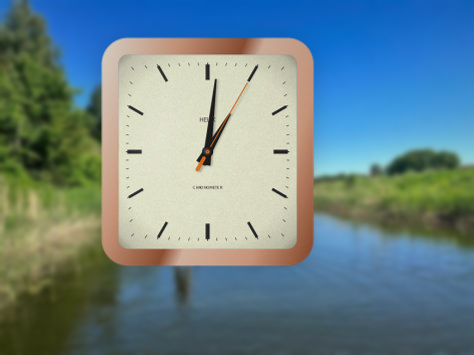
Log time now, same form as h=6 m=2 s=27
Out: h=1 m=1 s=5
